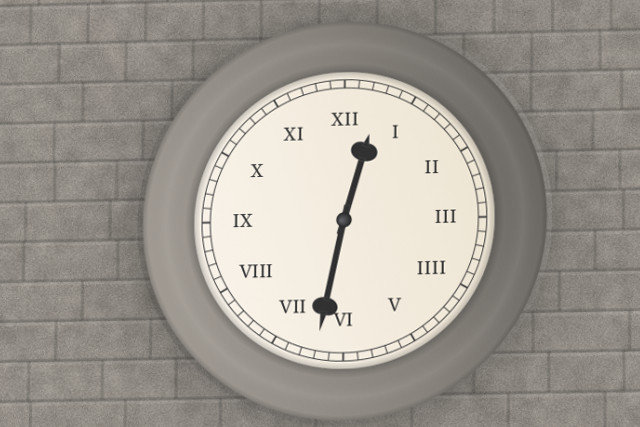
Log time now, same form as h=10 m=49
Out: h=12 m=32
